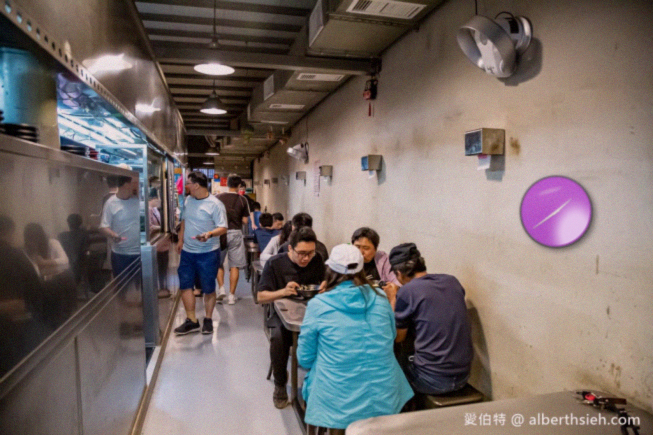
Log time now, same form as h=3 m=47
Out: h=1 m=39
